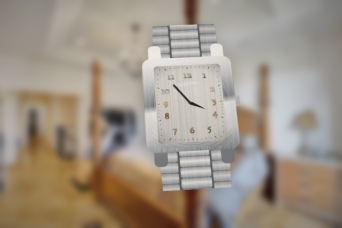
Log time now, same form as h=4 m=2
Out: h=3 m=54
